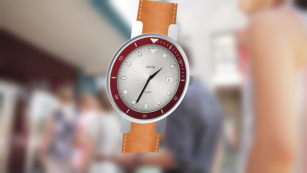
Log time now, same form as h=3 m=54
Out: h=1 m=34
